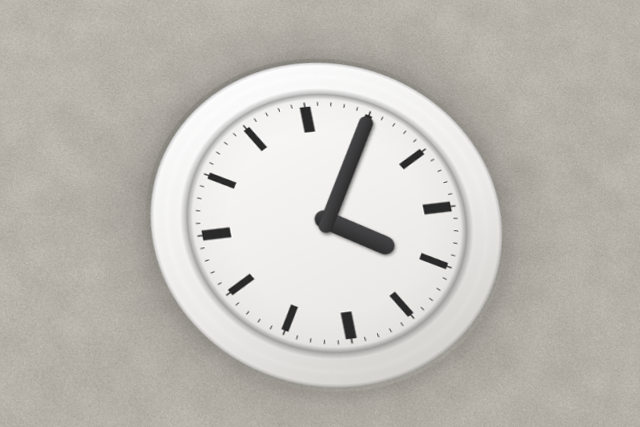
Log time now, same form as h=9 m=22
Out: h=4 m=5
